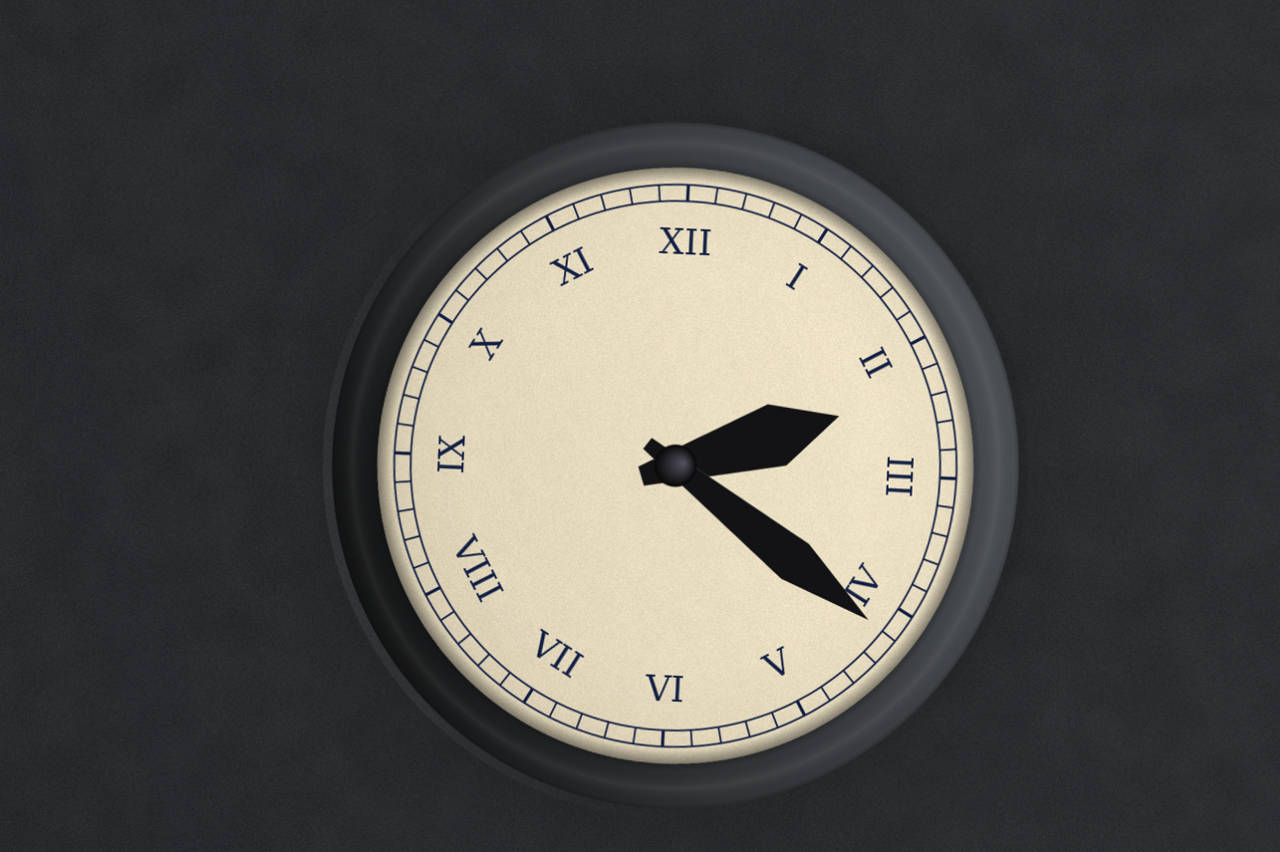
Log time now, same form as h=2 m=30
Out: h=2 m=21
